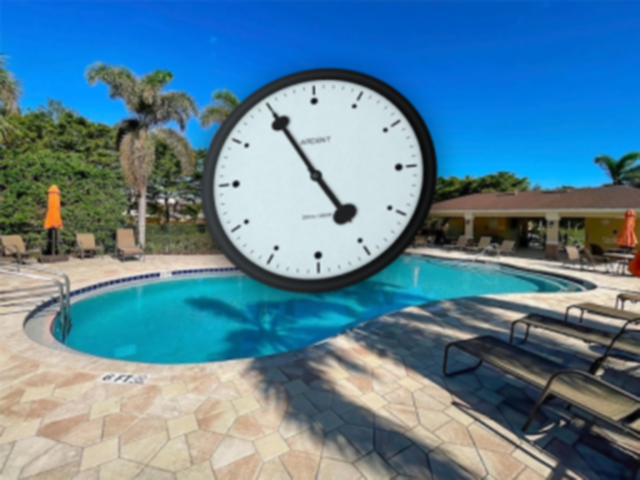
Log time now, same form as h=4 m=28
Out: h=4 m=55
